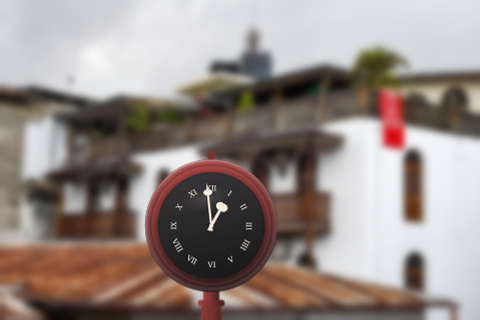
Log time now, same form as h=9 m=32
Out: h=12 m=59
